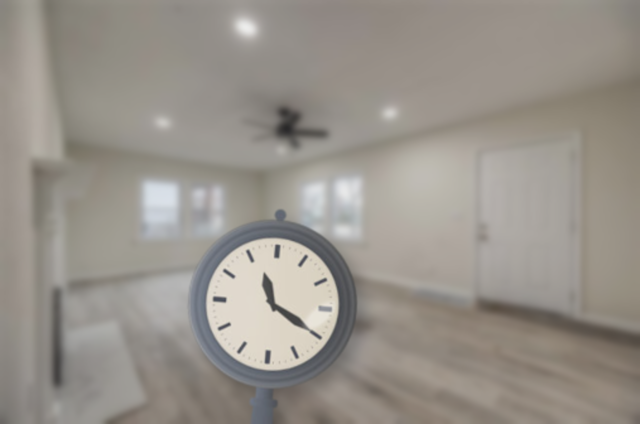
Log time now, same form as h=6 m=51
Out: h=11 m=20
